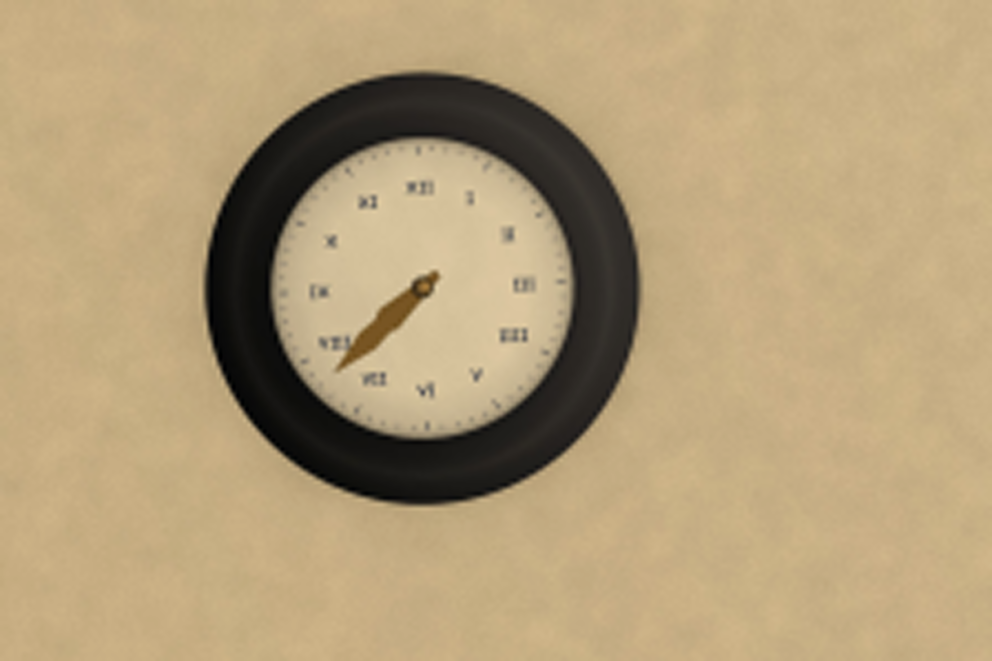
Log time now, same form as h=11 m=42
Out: h=7 m=38
